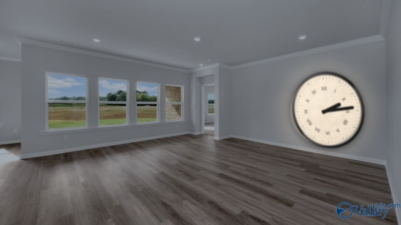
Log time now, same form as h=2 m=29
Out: h=2 m=14
